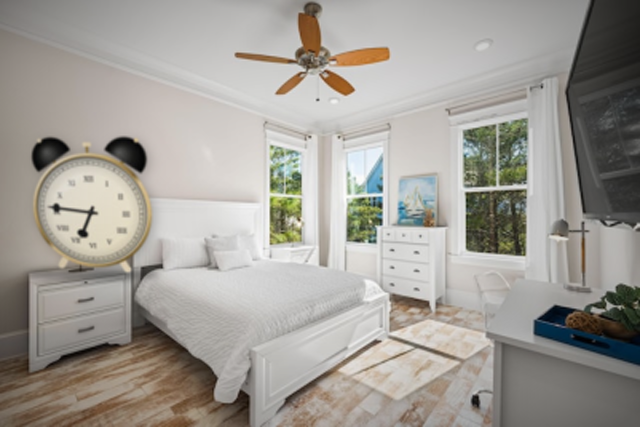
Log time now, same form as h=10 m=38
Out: h=6 m=46
